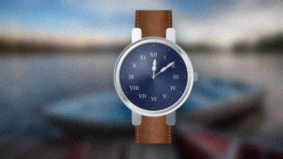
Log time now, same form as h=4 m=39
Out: h=12 m=9
